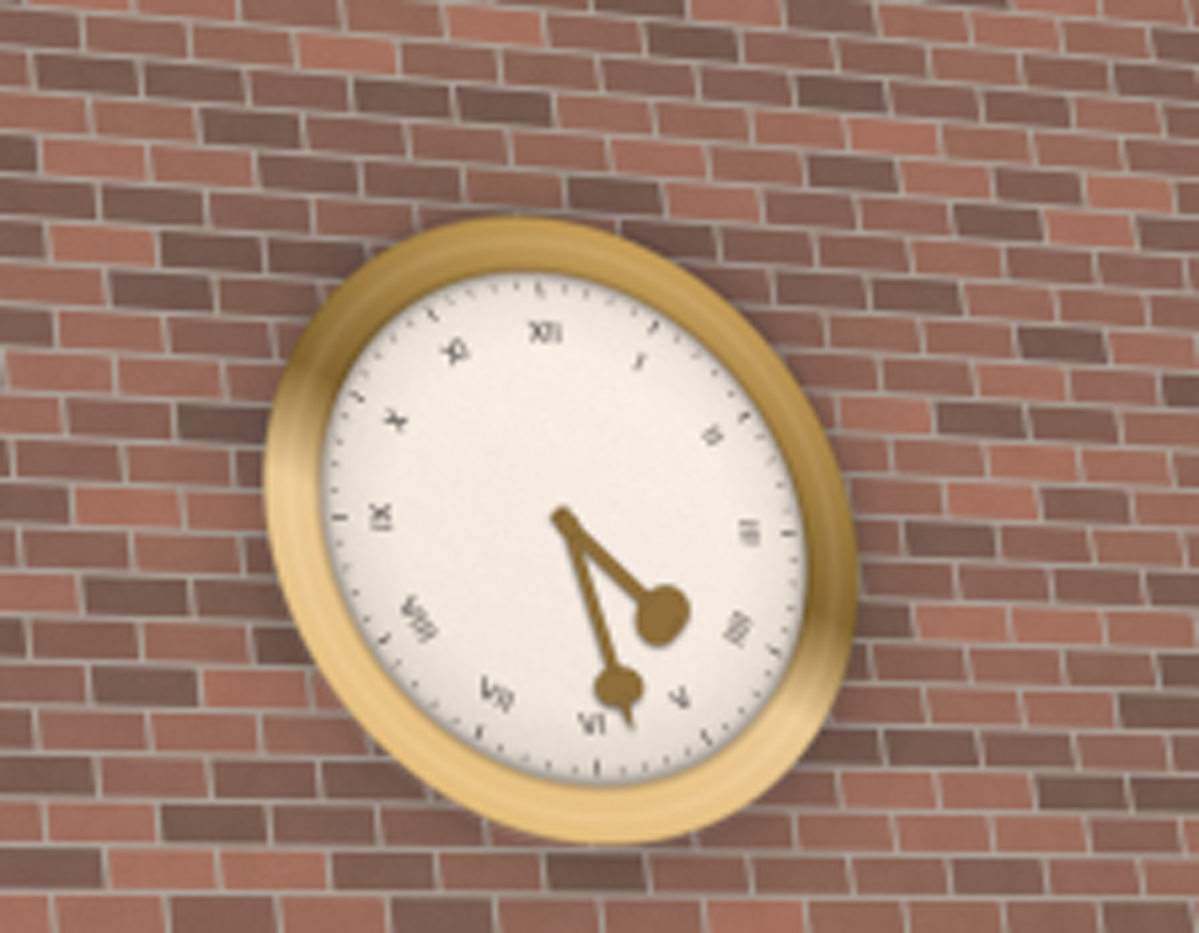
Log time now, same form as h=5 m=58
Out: h=4 m=28
